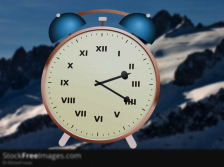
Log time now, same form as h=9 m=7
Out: h=2 m=20
